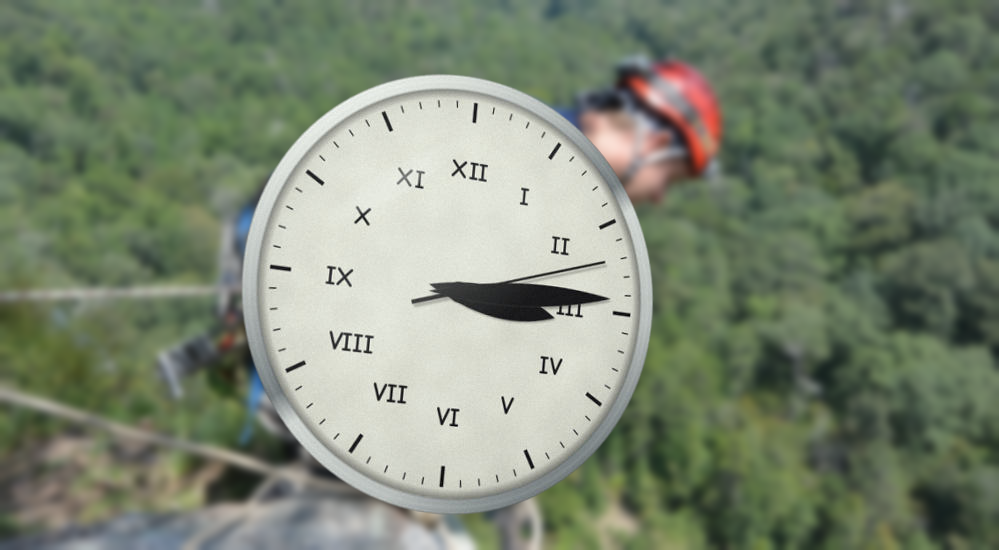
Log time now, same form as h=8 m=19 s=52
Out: h=3 m=14 s=12
